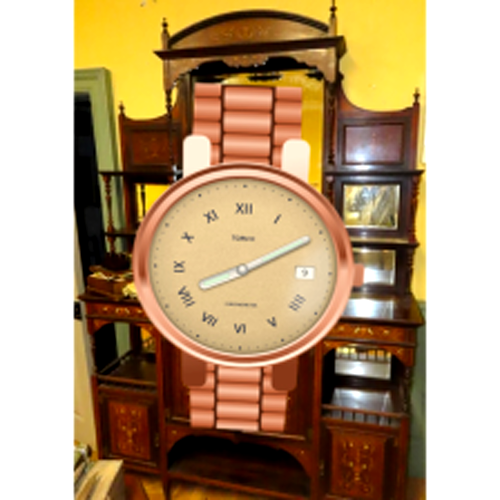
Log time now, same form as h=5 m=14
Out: h=8 m=10
